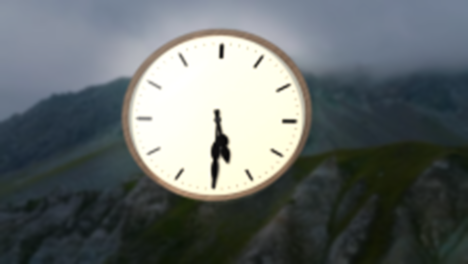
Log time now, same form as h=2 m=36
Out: h=5 m=30
